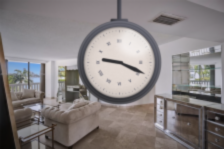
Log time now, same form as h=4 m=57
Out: h=9 m=19
